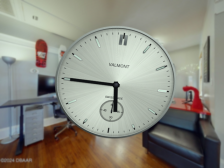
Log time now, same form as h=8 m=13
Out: h=5 m=45
